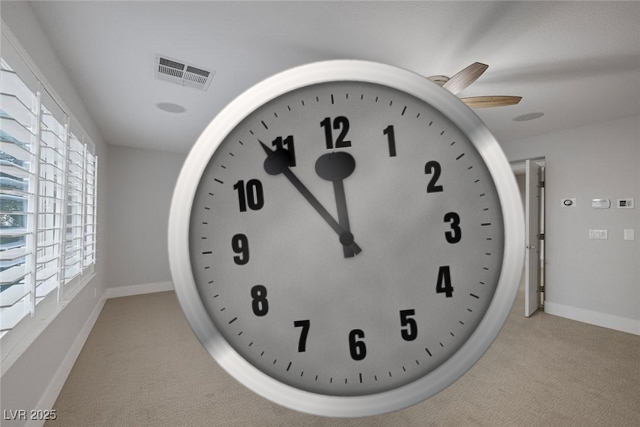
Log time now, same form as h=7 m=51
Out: h=11 m=54
